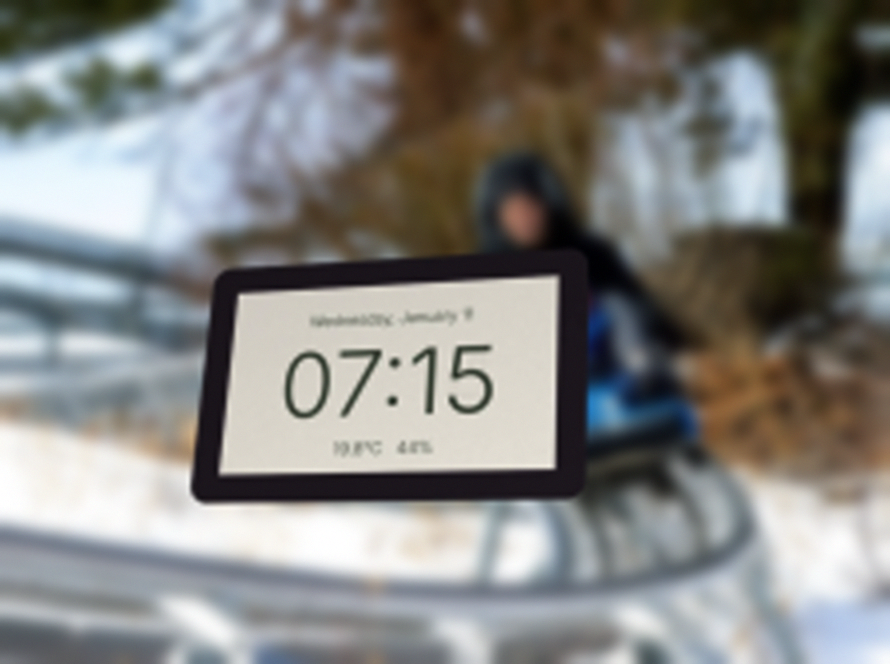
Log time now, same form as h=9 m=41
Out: h=7 m=15
